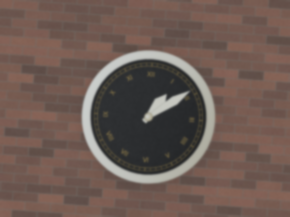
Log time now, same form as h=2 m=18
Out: h=1 m=9
